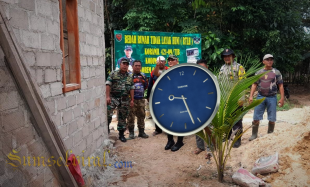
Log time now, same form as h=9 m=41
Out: h=9 m=27
